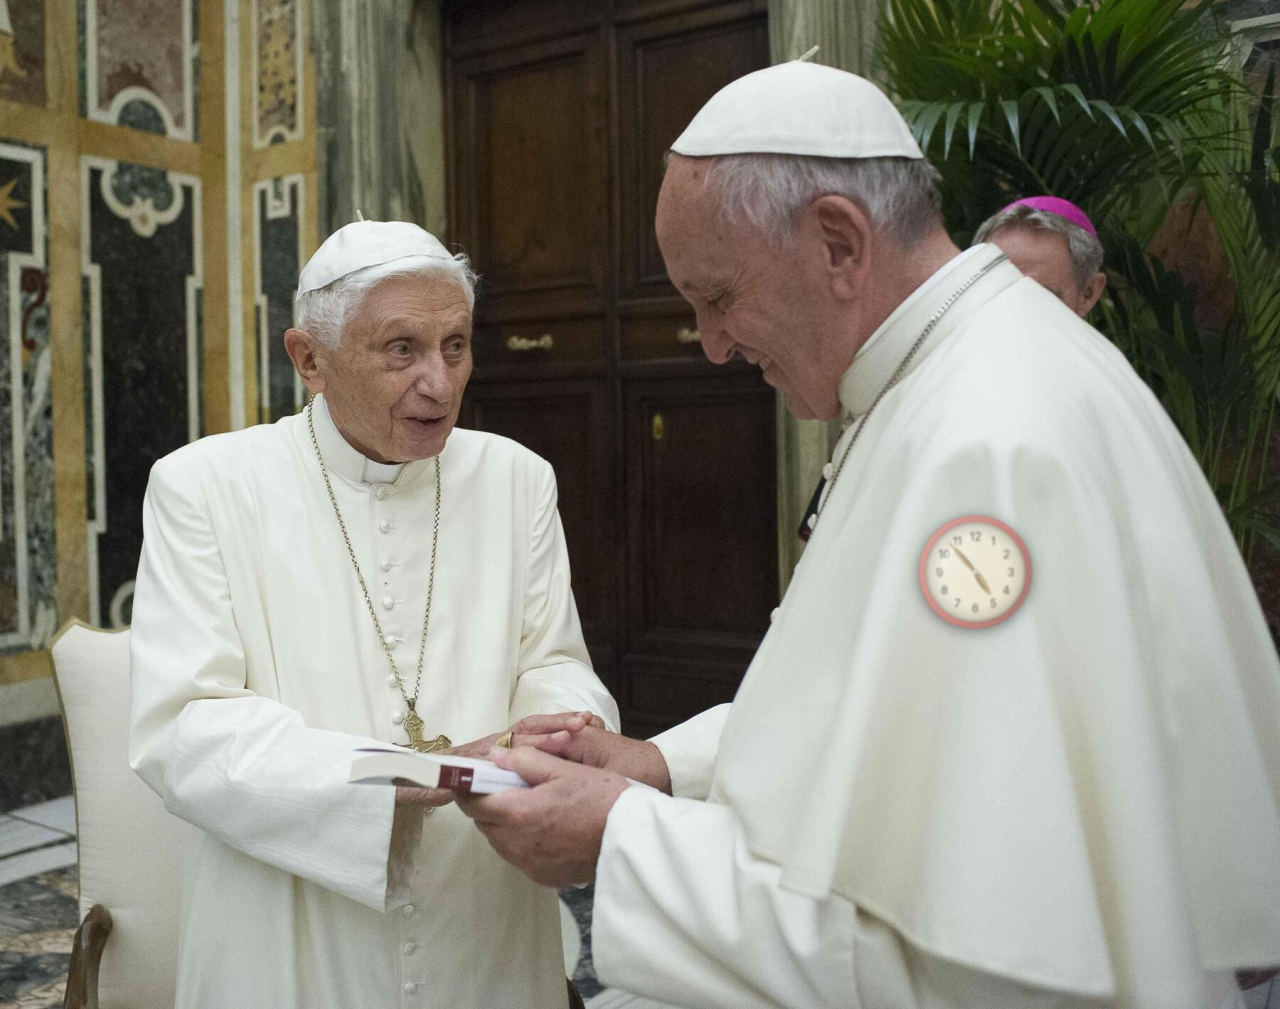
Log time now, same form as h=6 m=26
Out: h=4 m=53
